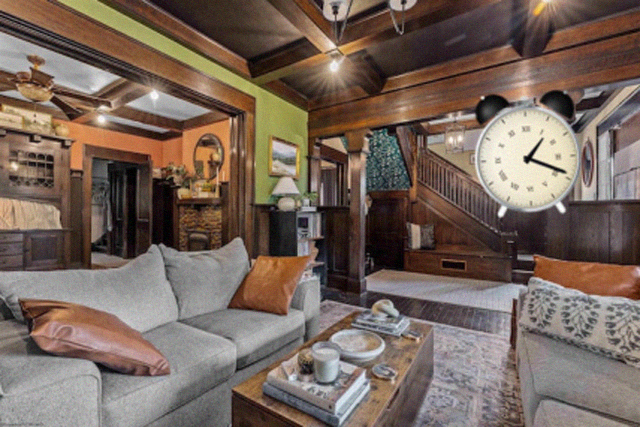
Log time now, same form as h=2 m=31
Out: h=1 m=19
